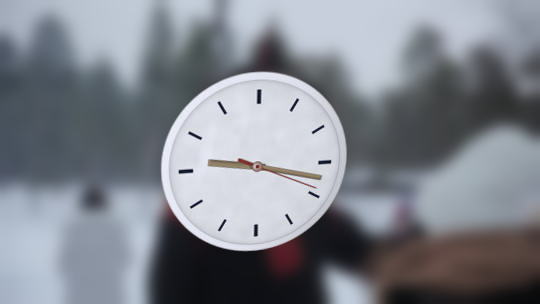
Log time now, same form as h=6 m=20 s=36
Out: h=9 m=17 s=19
